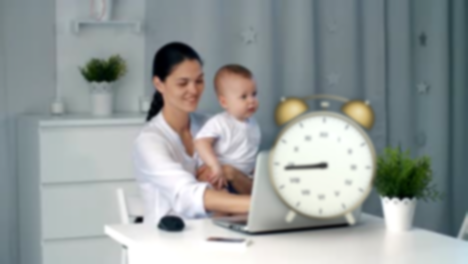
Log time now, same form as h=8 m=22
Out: h=8 m=44
